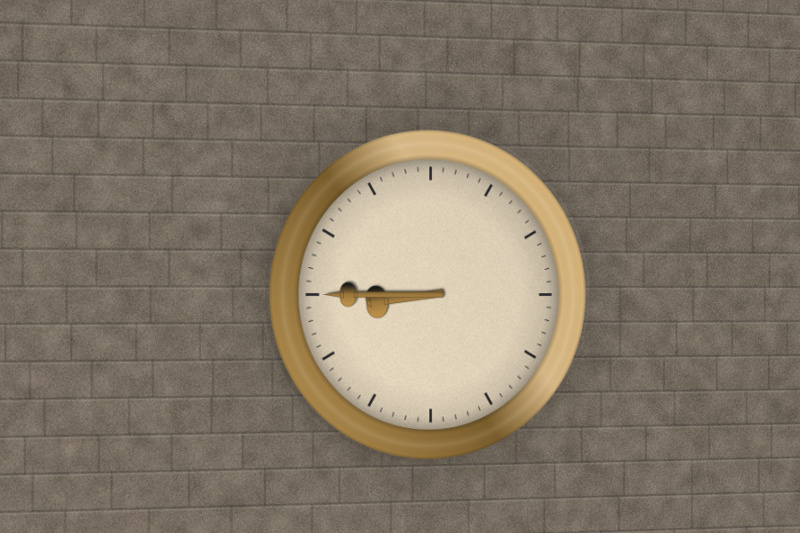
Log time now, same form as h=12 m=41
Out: h=8 m=45
